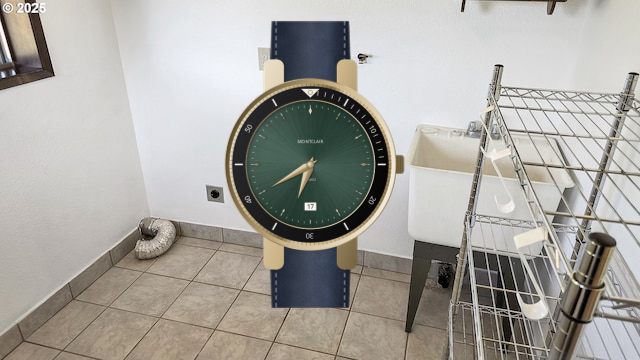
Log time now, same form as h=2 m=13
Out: h=6 m=40
